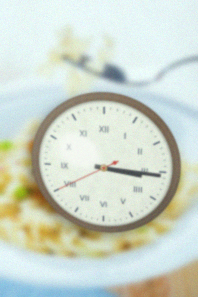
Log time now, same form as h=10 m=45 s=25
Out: h=3 m=15 s=40
